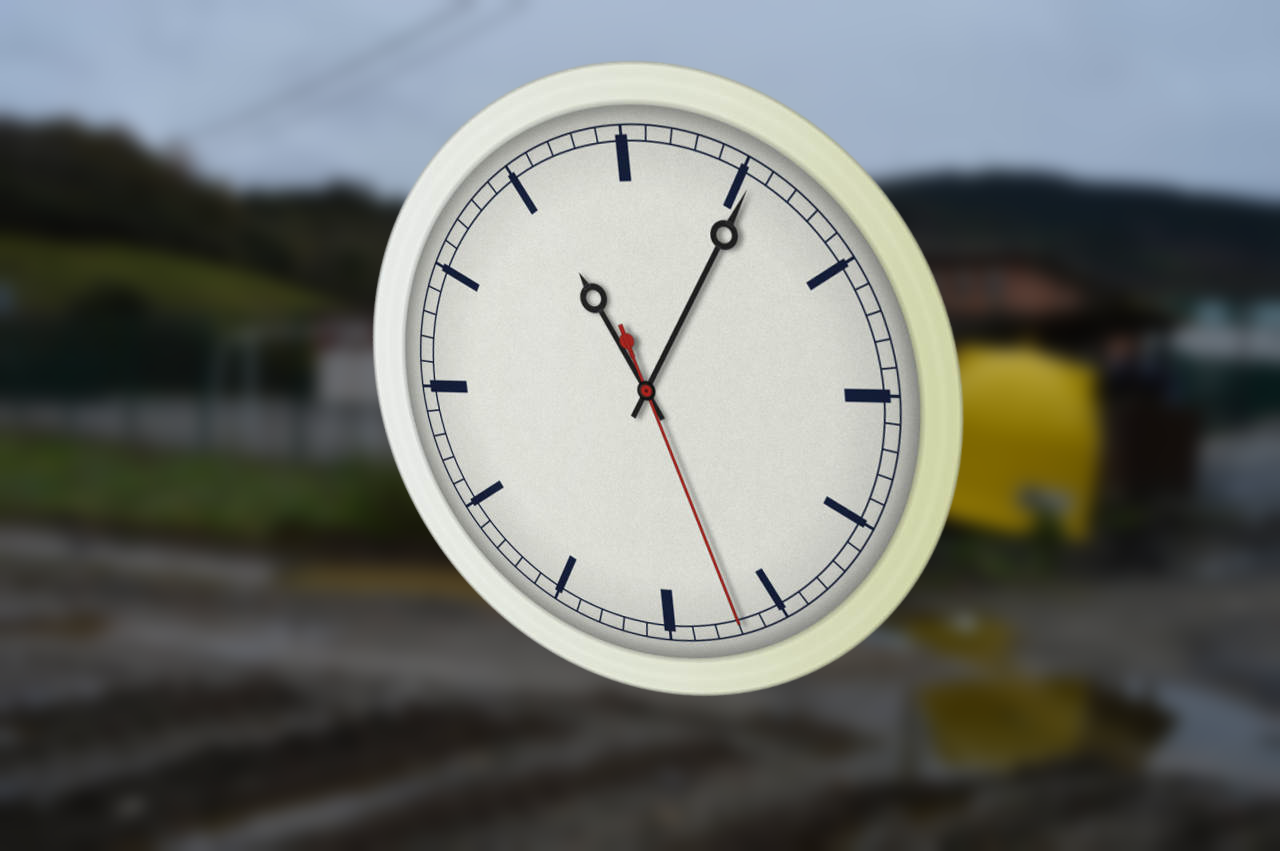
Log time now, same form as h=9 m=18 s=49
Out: h=11 m=5 s=27
